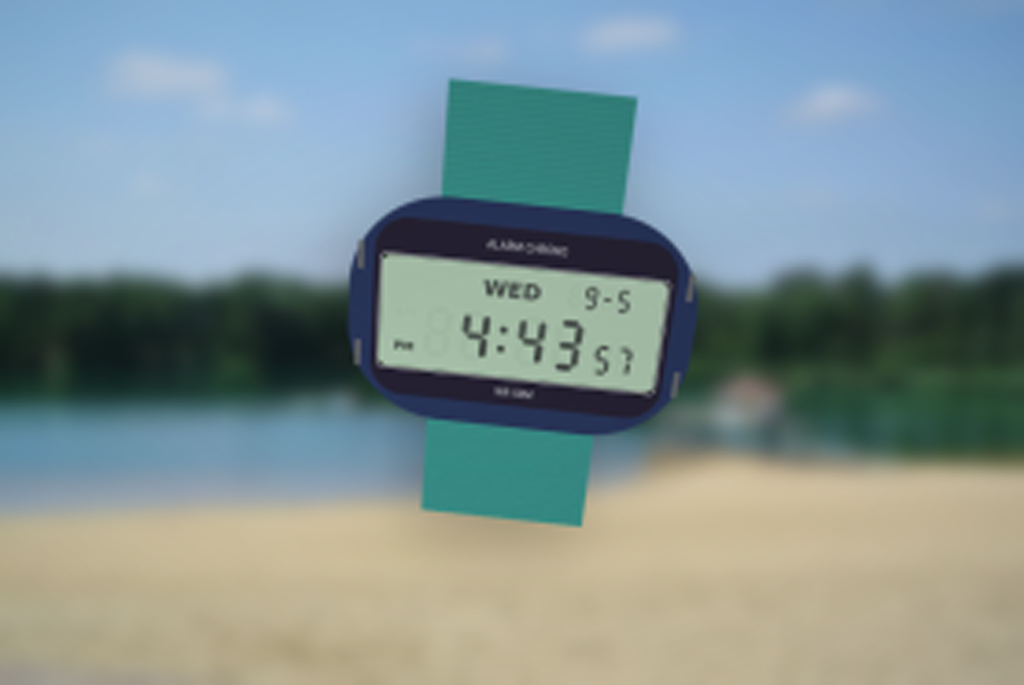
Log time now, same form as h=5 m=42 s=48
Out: h=4 m=43 s=57
